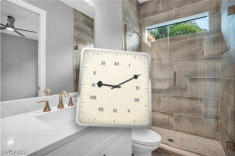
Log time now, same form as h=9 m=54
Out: h=9 m=10
